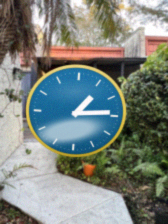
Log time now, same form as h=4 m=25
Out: h=1 m=14
